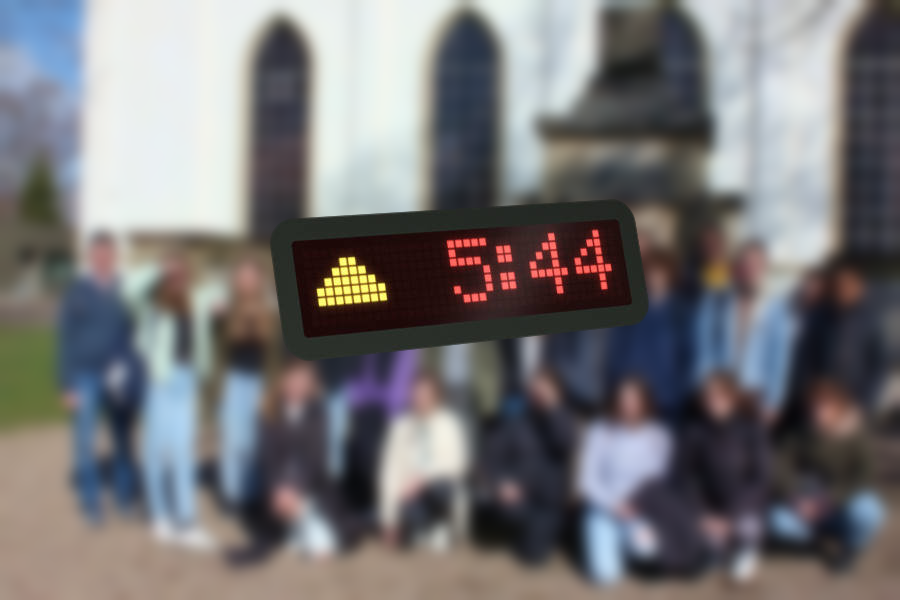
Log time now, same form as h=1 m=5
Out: h=5 m=44
